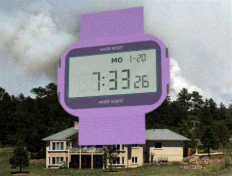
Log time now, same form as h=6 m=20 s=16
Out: h=7 m=33 s=26
